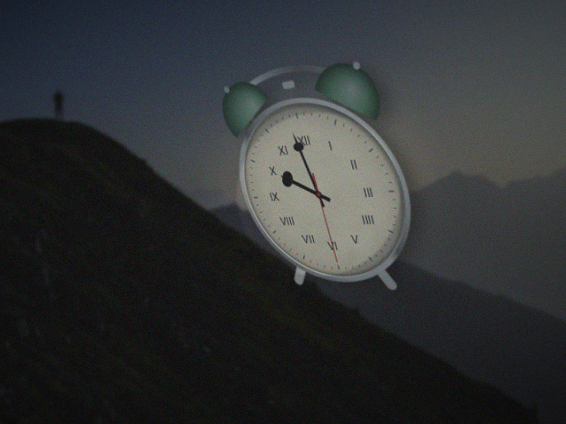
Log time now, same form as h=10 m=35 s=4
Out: h=9 m=58 s=30
